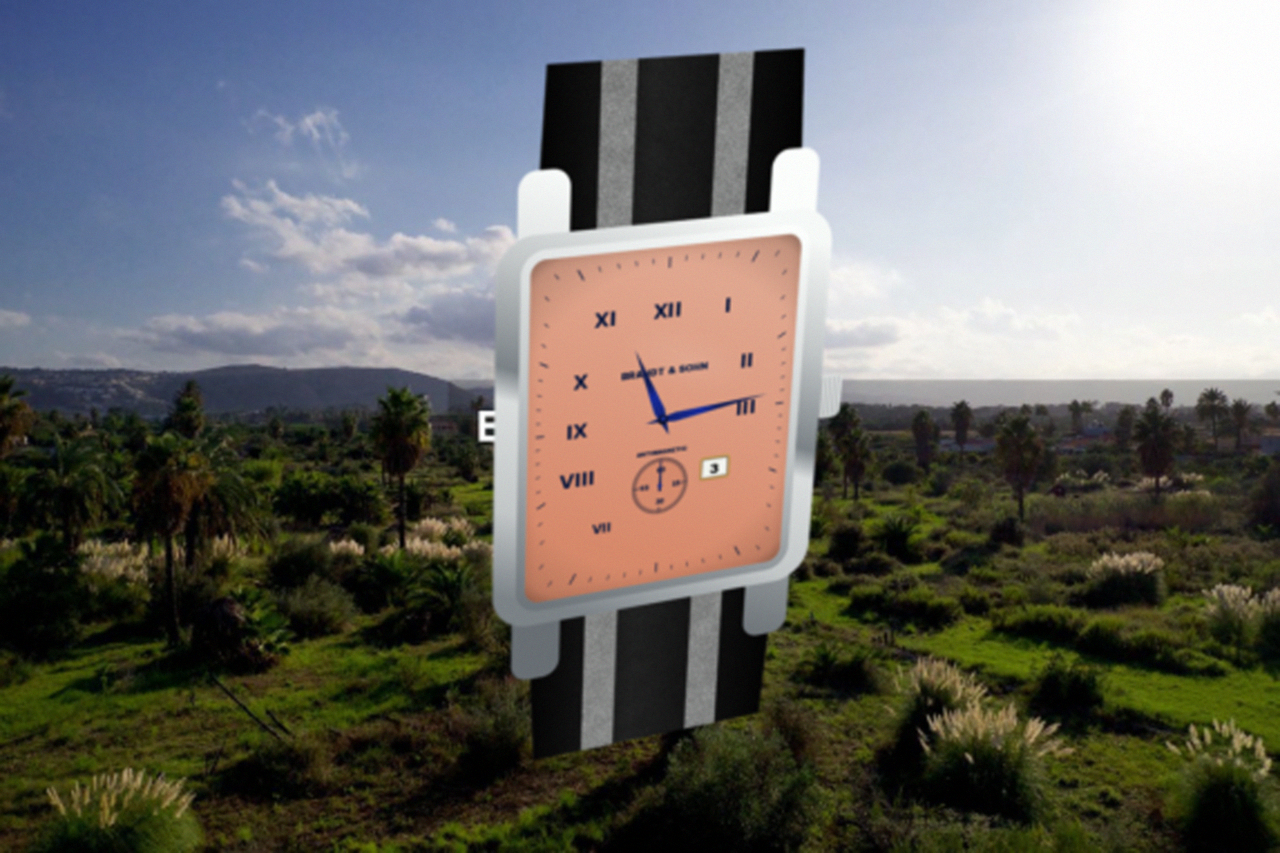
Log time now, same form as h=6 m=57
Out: h=11 m=14
